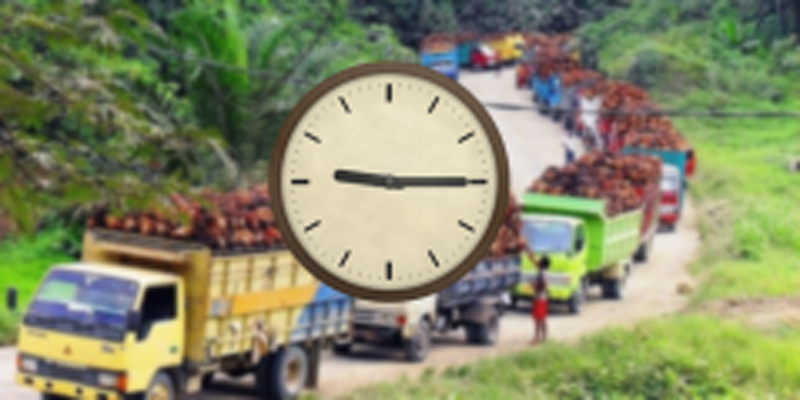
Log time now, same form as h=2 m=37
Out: h=9 m=15
